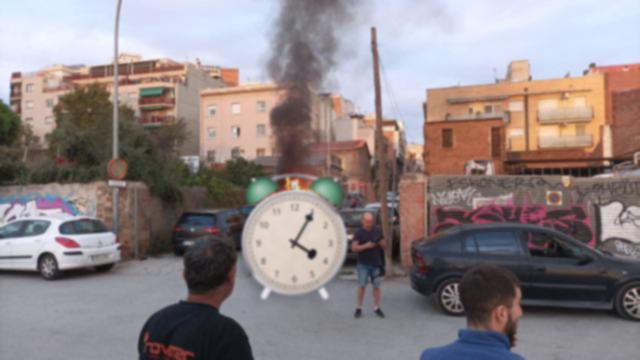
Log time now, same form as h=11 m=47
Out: h=4 m=5
